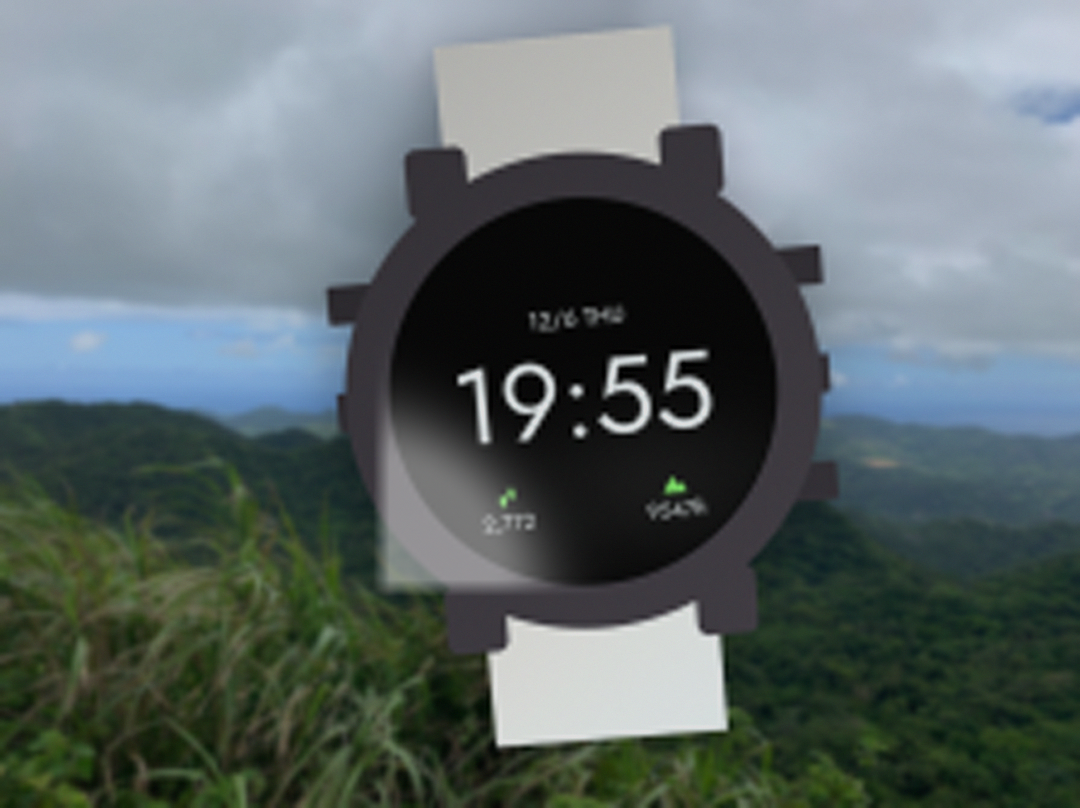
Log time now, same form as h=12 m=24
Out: h=19 m=55
